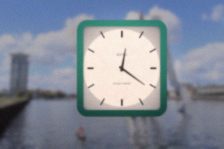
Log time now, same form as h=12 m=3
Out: h=12 m=21
